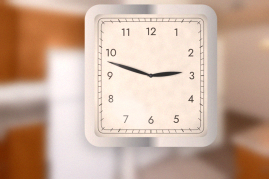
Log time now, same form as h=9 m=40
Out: h=2 m=48
